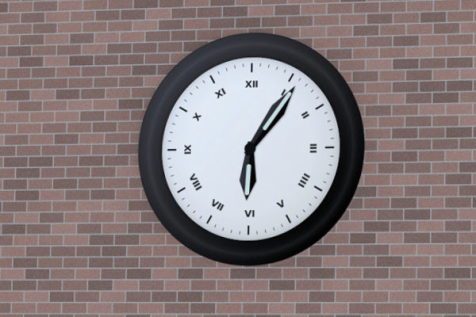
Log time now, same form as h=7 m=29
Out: h=6 m=6
